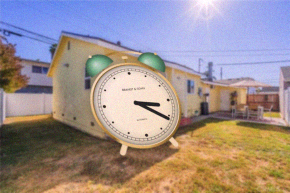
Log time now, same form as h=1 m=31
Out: h=3 m=21
